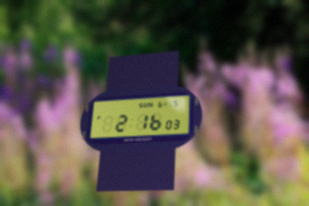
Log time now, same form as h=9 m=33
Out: h=2 m=16
